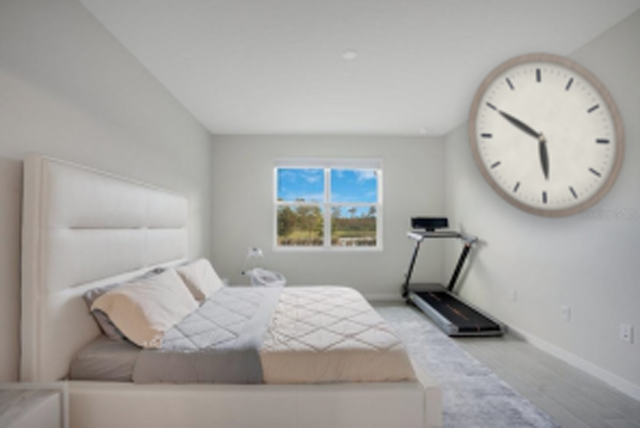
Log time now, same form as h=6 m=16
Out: h=5 m=50
